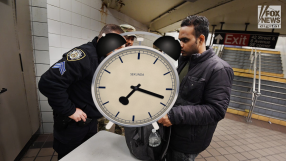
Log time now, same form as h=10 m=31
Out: h=7 m=18
